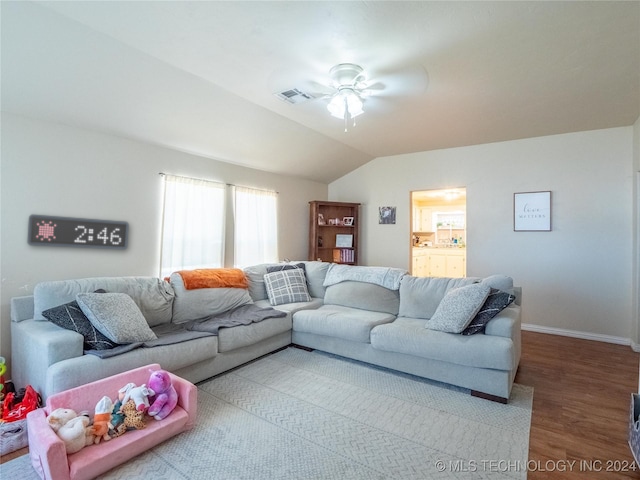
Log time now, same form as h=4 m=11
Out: h=2 m=46
